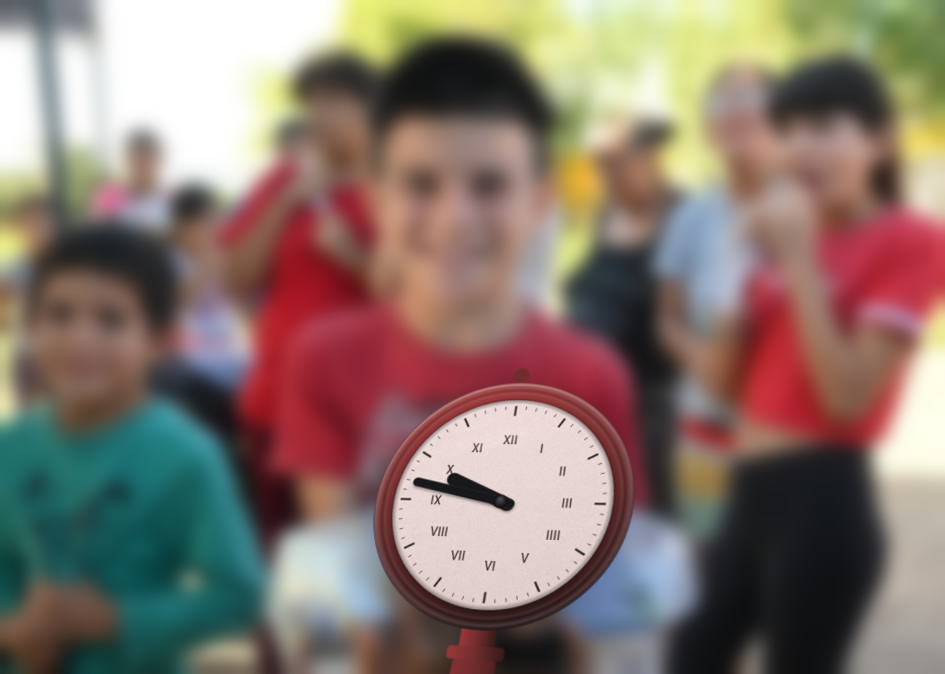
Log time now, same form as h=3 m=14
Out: h=9 m=47
